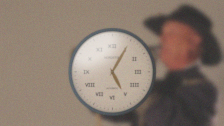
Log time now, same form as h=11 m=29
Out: h=5 m=5
